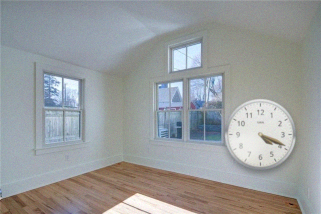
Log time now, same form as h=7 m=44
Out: h=4 m=19
